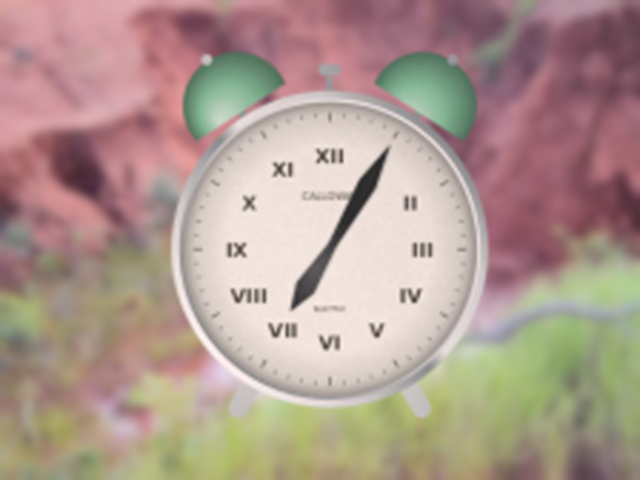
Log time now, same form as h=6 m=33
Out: h=7 m=5
